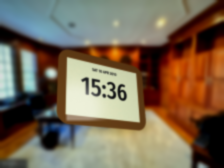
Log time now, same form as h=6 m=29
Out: h=15 m=36
